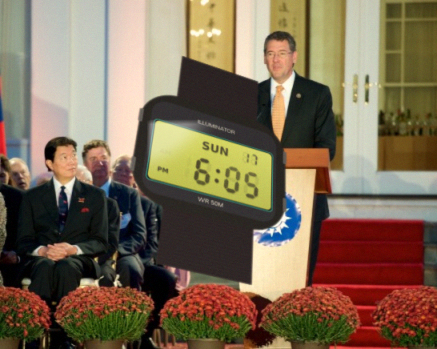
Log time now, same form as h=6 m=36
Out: h=6 m=5
